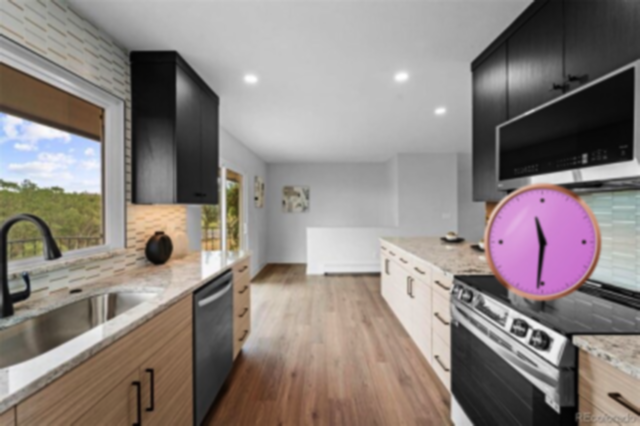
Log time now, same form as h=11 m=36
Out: h=11 m=31
